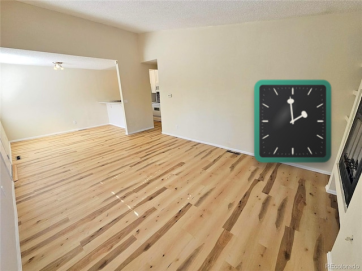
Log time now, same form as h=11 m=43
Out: h=1 m=59
